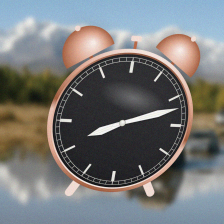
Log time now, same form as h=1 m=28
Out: h=8 m=12
